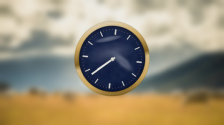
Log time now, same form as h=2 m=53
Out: h=7 m=38
